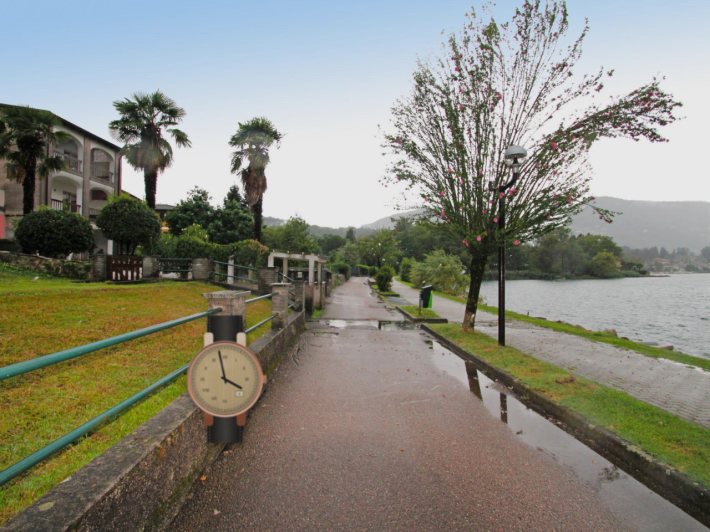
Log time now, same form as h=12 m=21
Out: h=3 m=58
